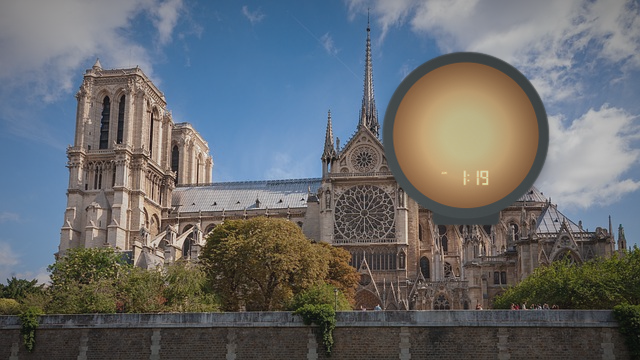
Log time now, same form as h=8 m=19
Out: h=1 m=19
